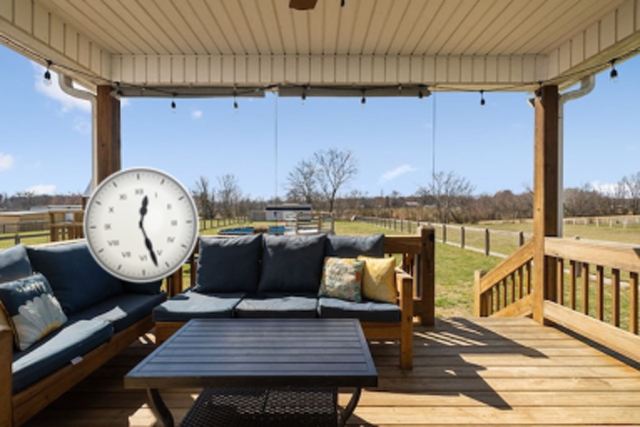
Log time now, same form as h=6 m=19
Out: h=12 m=27
